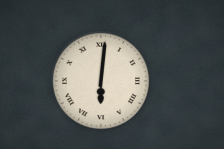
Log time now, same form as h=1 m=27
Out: h=6 m=1
